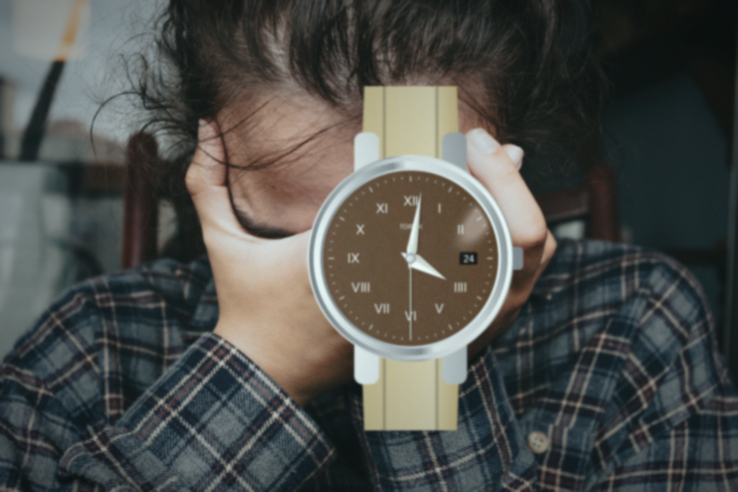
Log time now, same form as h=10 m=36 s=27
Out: h=4 m=1 s=30
